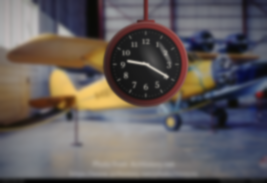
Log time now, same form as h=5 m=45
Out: h=9 m=20
